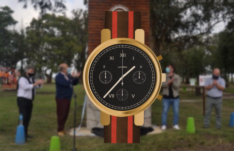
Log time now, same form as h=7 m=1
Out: h=1 m=37
